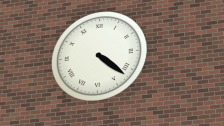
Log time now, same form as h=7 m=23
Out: h=4 m=22
